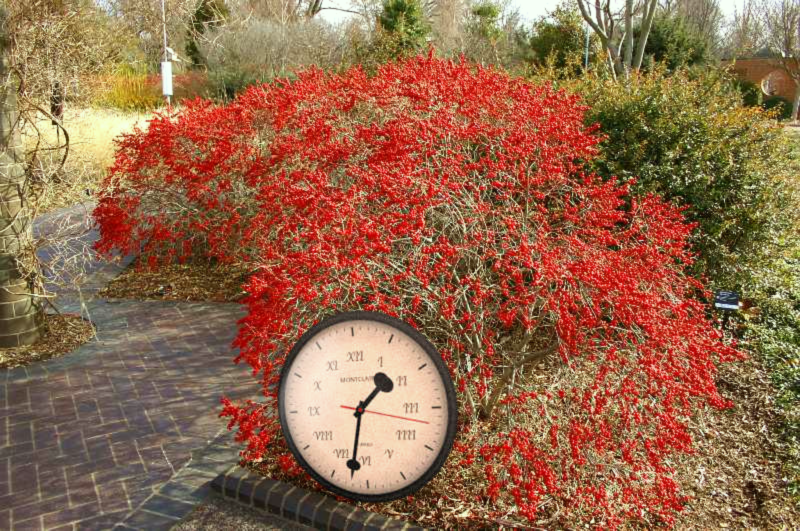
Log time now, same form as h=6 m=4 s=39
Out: h=1 m=32 s=17
